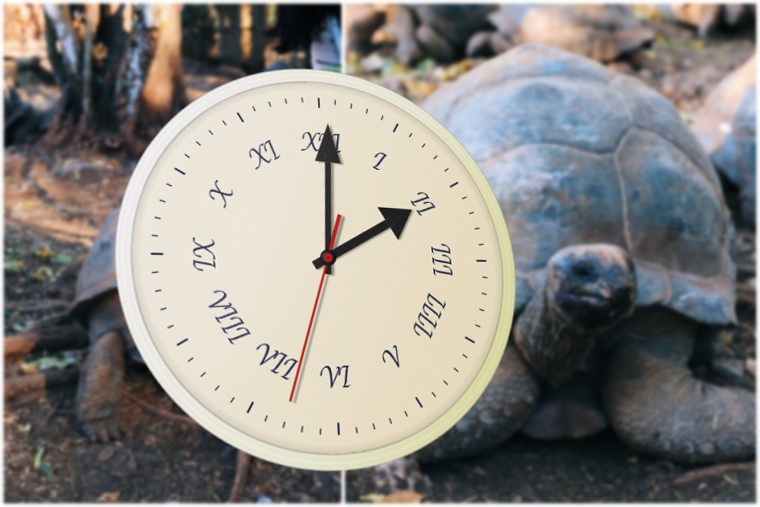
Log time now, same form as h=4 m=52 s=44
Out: h=2 m=0 s=33
